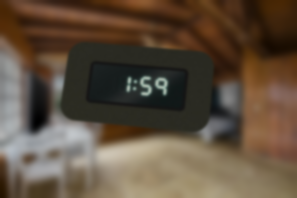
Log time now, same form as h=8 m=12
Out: h=1 m=59
